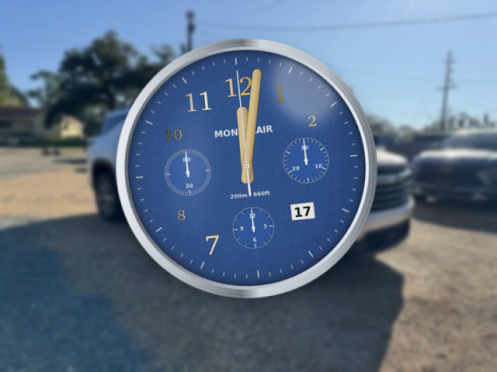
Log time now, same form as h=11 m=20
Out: h=12 m=2
